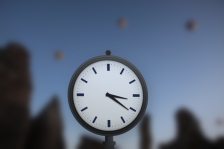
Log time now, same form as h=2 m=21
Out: h=3 m=21
